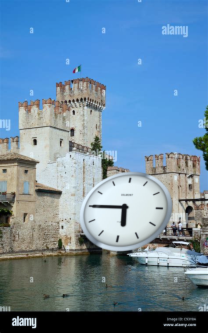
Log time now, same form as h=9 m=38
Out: h=5 m=45
